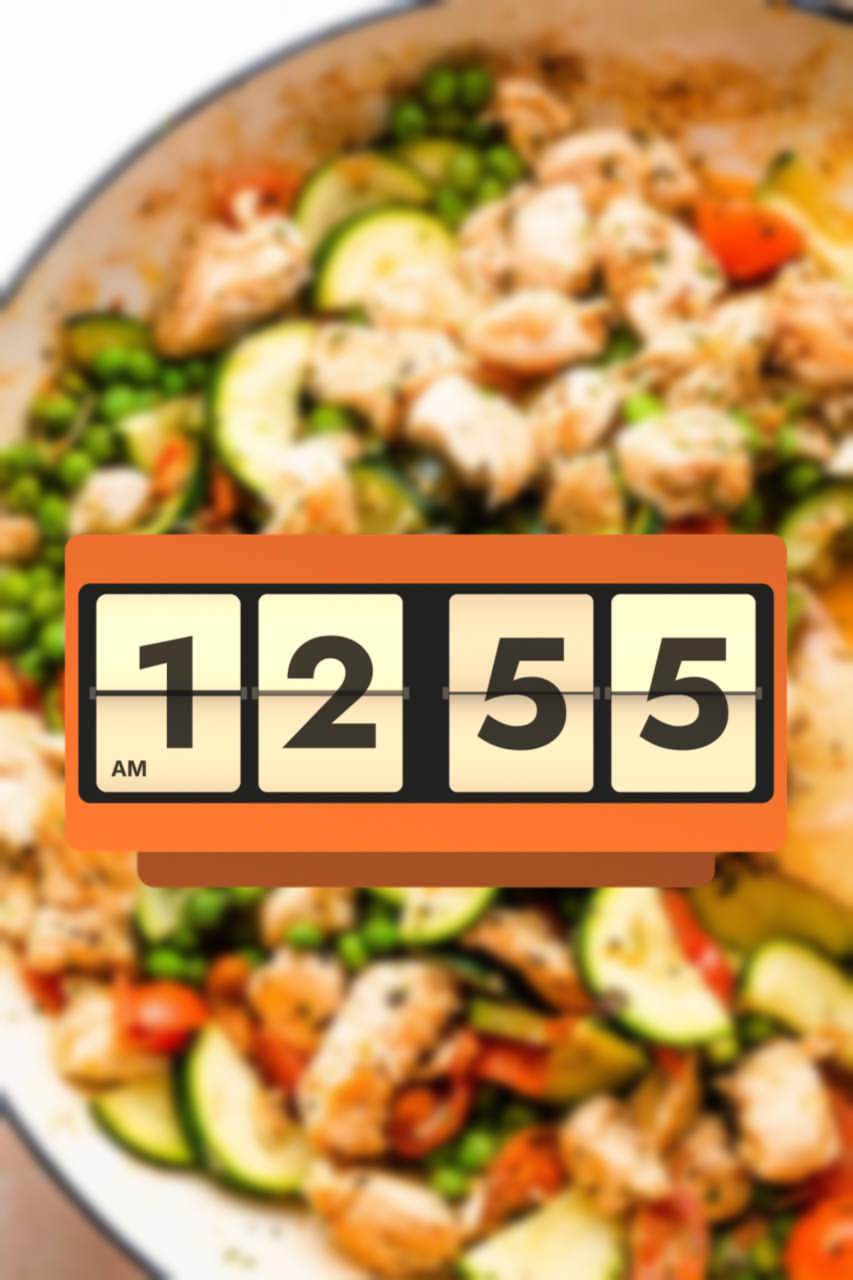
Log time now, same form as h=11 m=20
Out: h=12 m=55
